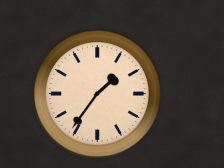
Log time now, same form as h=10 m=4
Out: h=1 m=36
